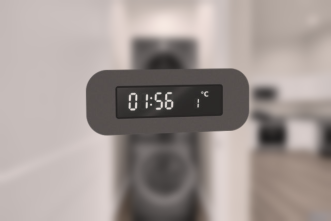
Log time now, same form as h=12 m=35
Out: h=1 m=56
